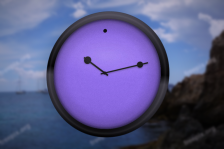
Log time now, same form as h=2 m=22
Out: h=10 m=13
